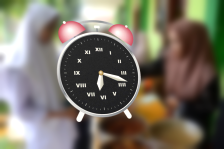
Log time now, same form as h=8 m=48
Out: h=6 m=18
